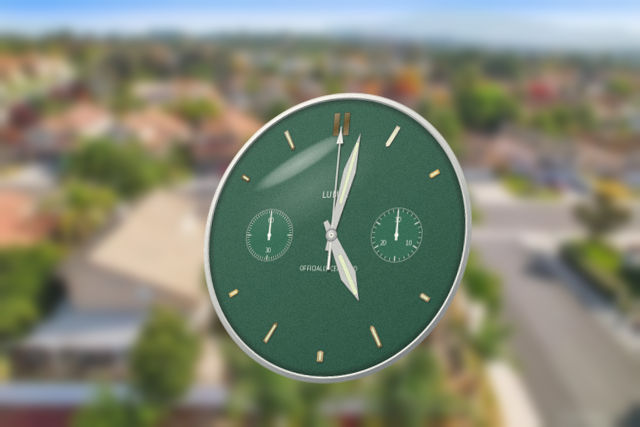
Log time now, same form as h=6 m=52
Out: h=5 m=2
